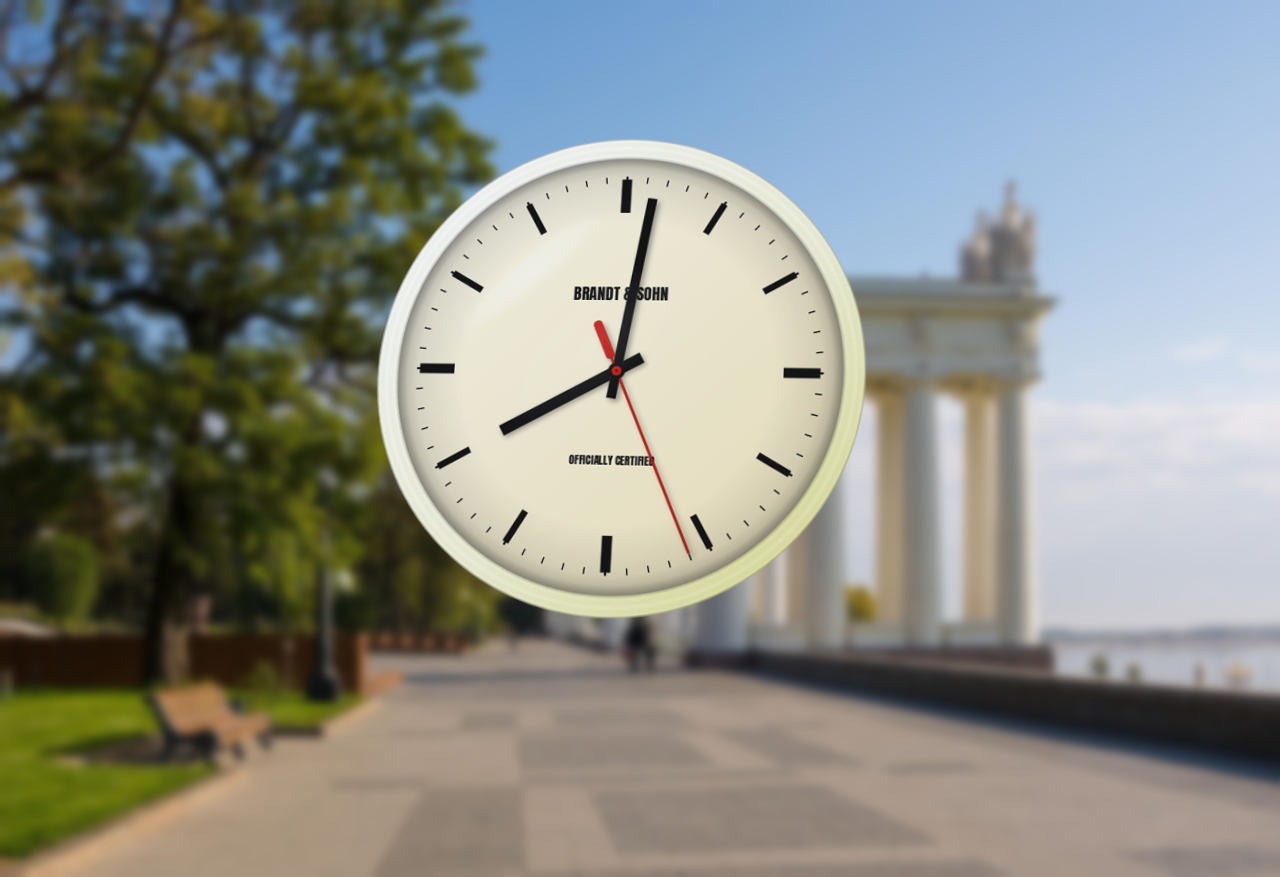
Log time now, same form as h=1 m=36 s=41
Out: h=8 m=1 s=26
